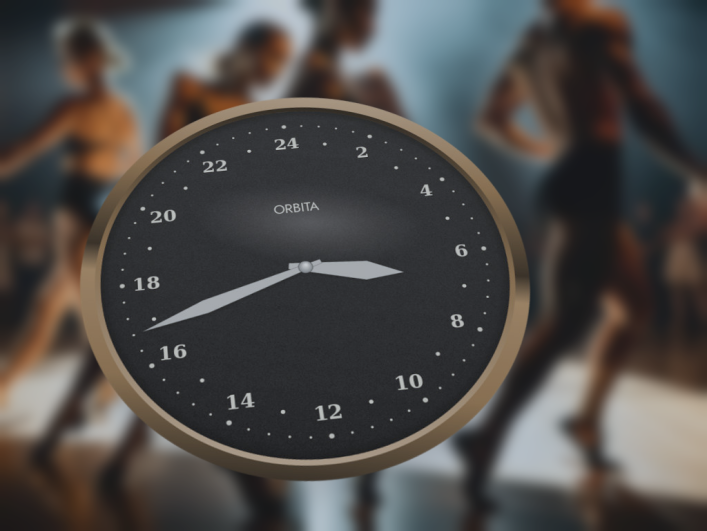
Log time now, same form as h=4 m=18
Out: h=6 m=42
